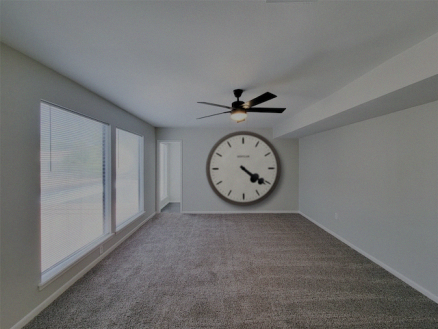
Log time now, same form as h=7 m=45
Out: h=4 m=21
